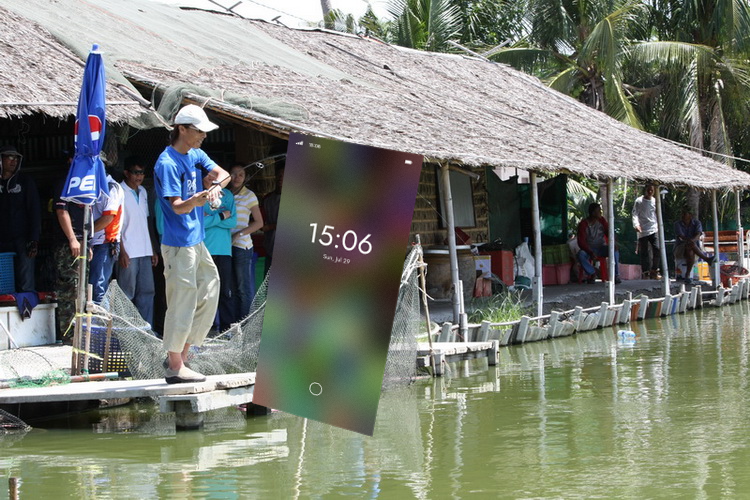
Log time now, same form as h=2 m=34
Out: h=15 m=6
